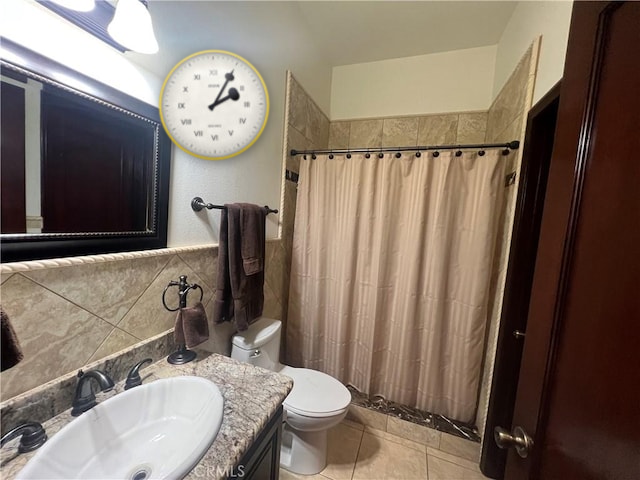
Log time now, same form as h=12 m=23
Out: h=2 m=5
